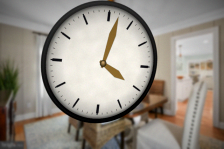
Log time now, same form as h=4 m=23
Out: h=4 m=2
